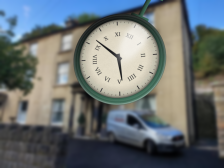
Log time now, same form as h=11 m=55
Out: h=4 m=47
